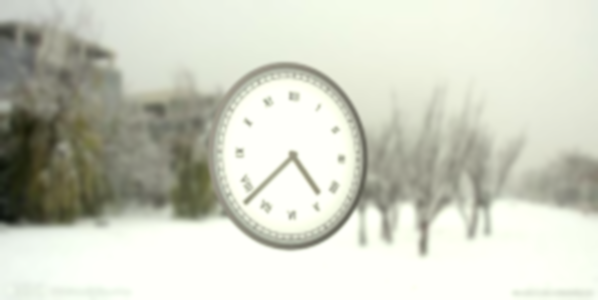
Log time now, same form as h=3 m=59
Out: h=4 m=38
